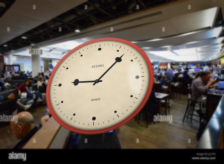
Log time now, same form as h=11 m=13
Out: h=9 m=7
